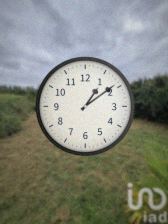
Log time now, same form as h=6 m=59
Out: h=1 m=9
